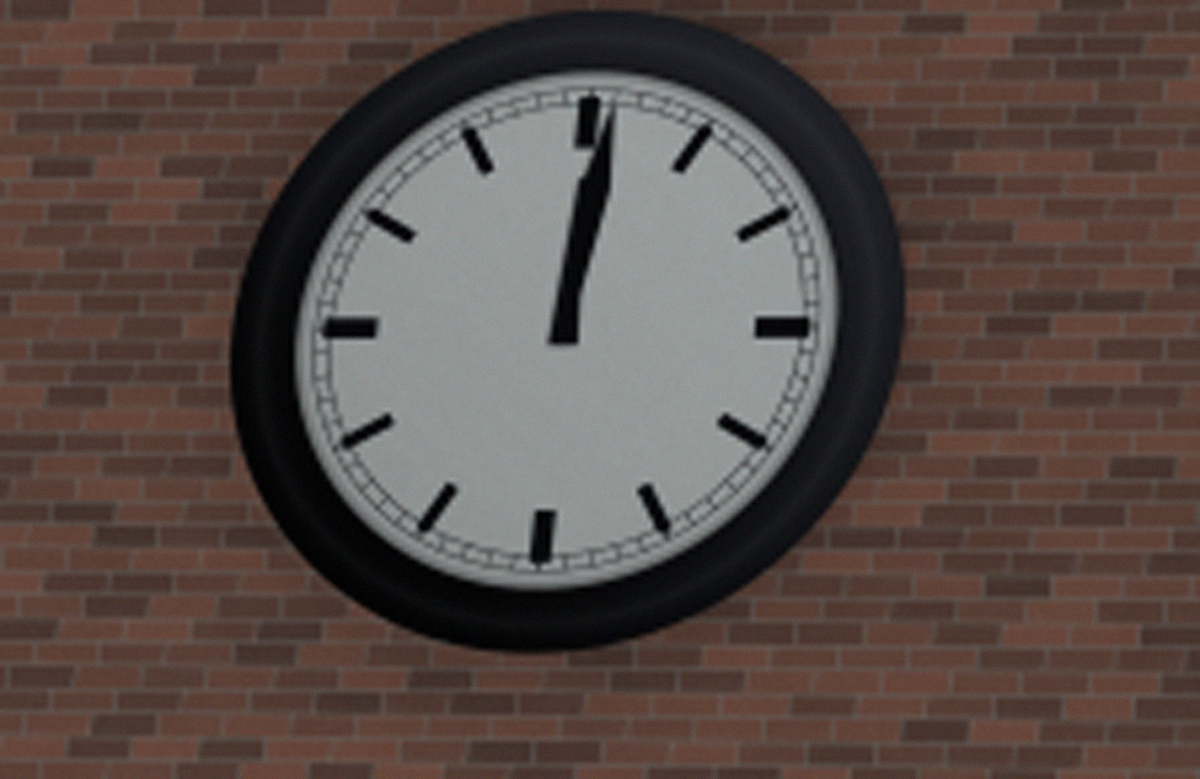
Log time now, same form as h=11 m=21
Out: h=12 m=1
